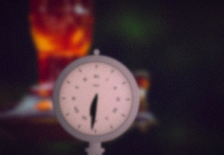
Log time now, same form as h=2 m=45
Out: h=6 m=31
